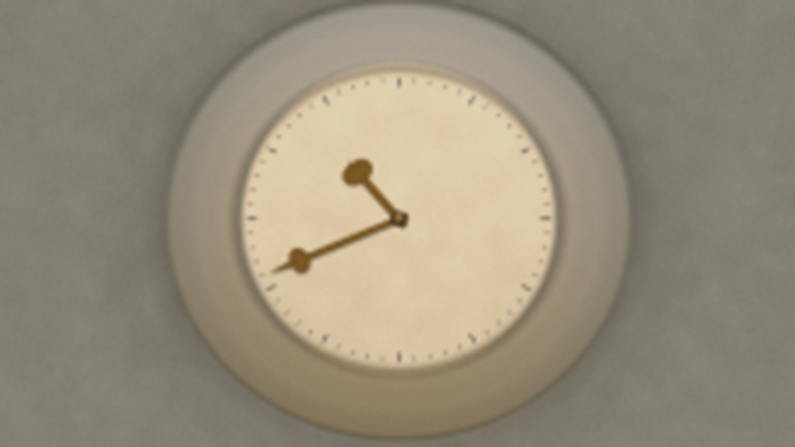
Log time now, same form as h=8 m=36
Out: h=10 m=41
